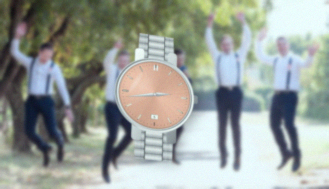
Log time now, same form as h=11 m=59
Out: h=2 m=43
